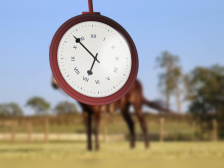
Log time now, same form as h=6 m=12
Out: h=6 m=53
